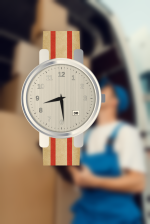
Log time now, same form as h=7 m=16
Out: h=8 m=29
